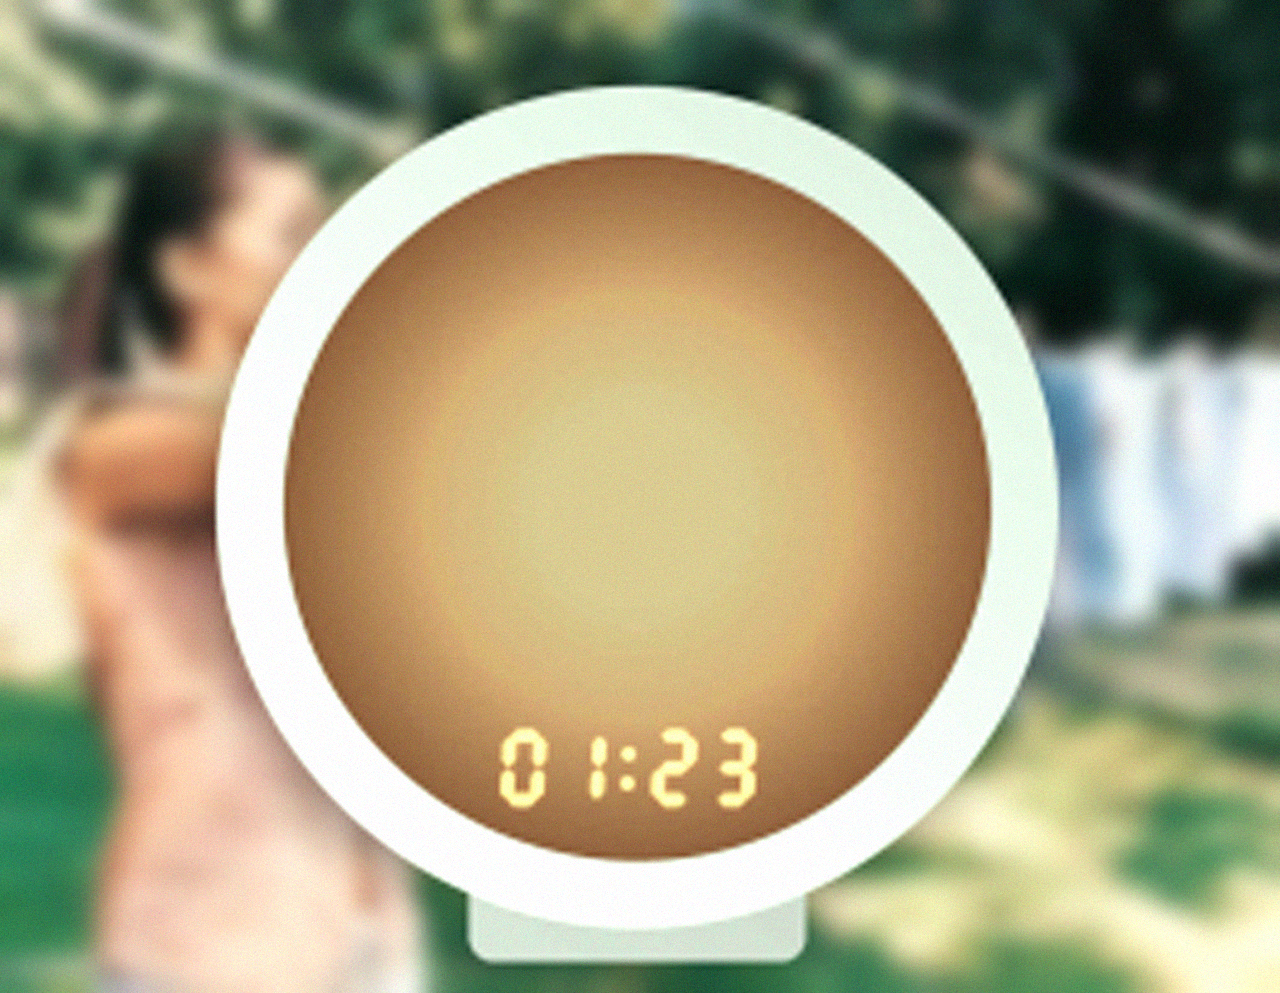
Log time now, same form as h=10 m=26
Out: h=1 m=23
